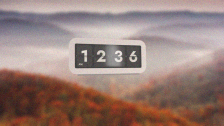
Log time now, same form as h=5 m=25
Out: h=12 m=36
